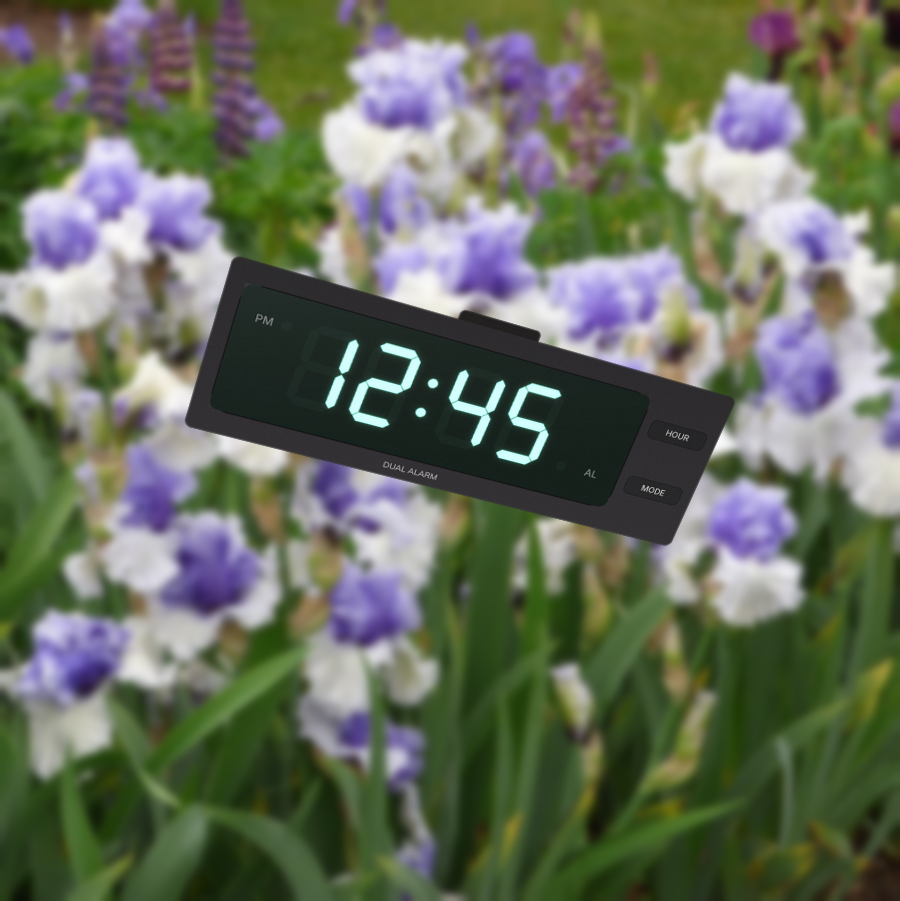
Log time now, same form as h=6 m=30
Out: h=12 m=45
